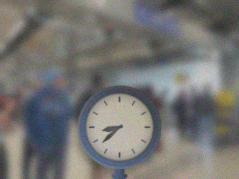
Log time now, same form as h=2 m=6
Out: h=8 m=38
